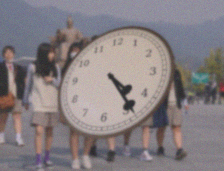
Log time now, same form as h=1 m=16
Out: h=4 m=24
